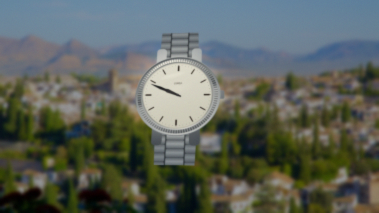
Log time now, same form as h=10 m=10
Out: h=9 m=49
